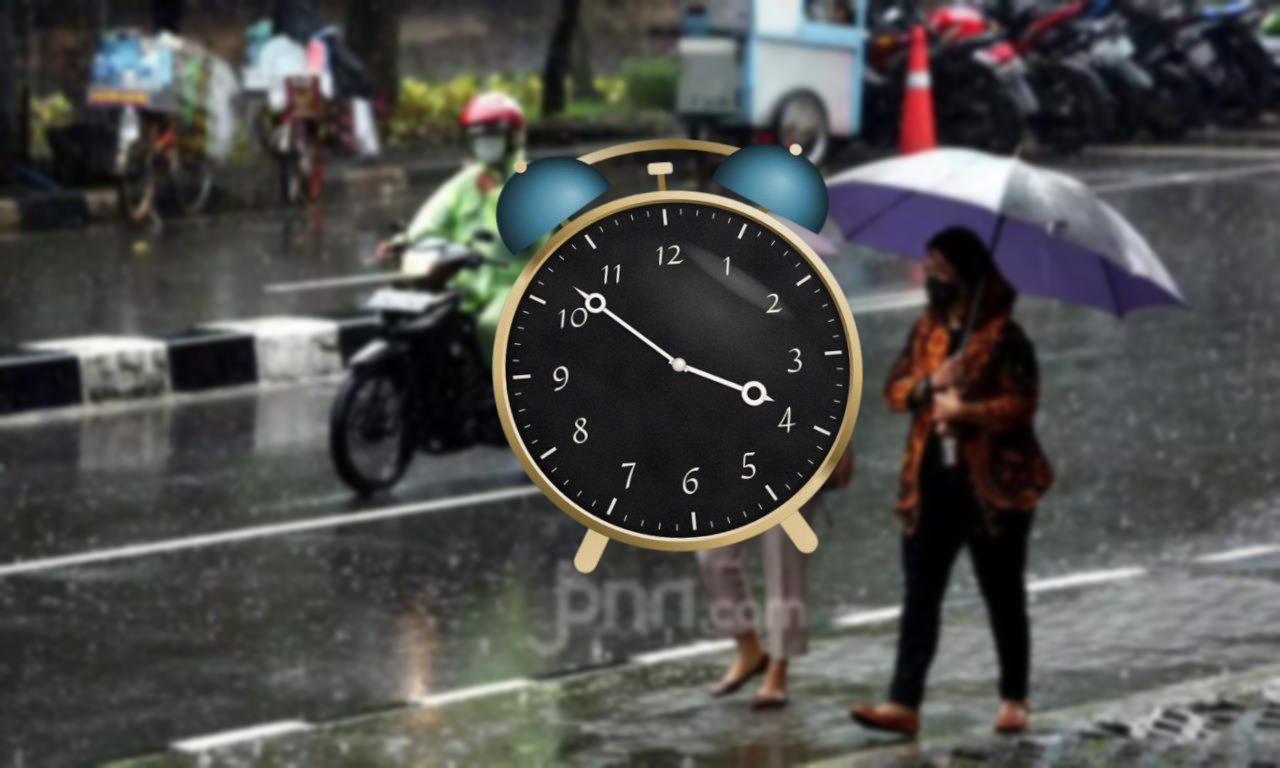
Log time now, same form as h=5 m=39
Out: h=3 m=52
